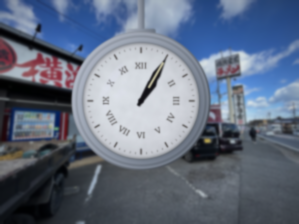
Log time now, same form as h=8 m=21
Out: h=1 m=5
